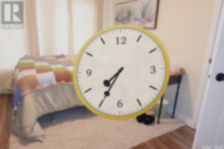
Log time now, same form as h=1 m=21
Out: h=7 m=35
